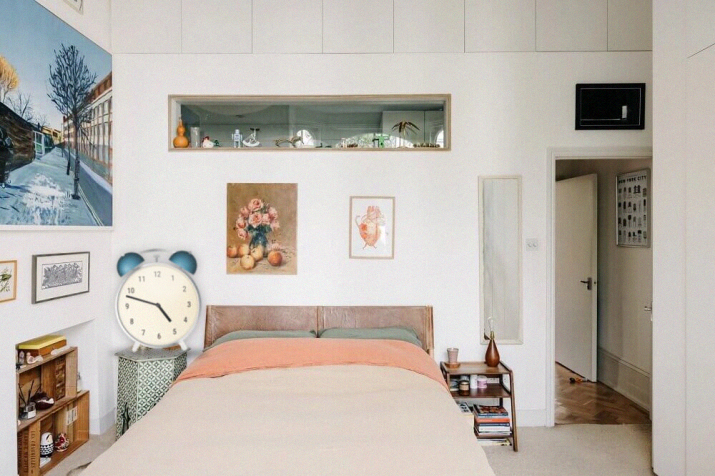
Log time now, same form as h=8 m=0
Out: h=4 m=48
